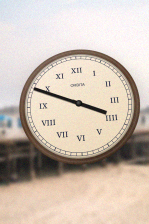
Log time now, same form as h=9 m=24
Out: h=3 m=49
